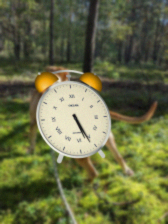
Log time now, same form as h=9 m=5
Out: h=5 m=26
